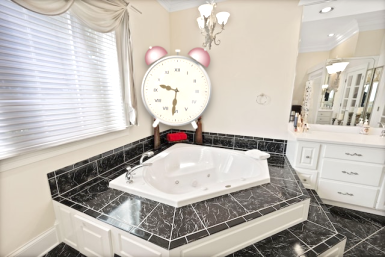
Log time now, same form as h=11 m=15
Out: h=9 m=31
